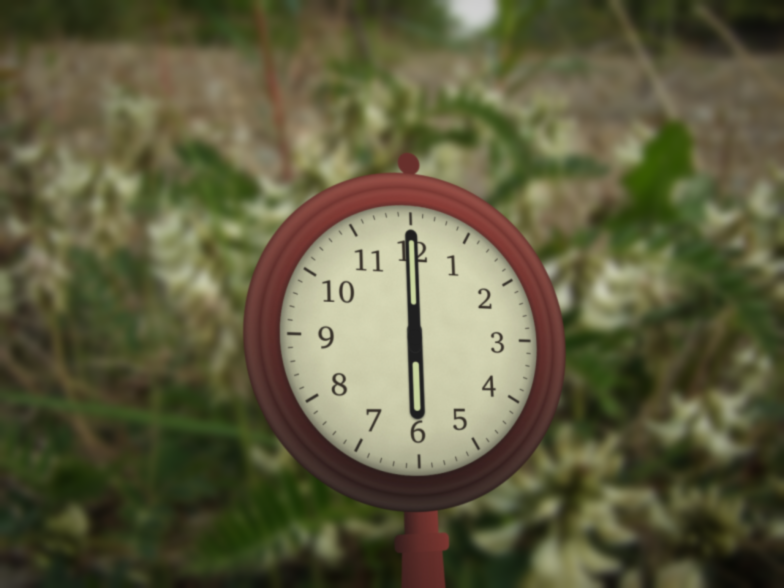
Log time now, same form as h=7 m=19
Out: h=6 m=0
